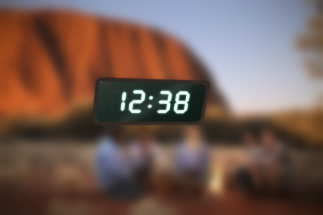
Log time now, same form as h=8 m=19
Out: h=12 m=38
